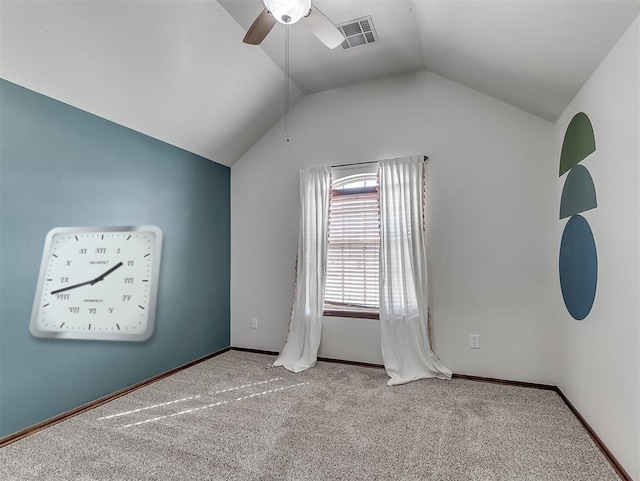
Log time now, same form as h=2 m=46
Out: h=1 m=42
